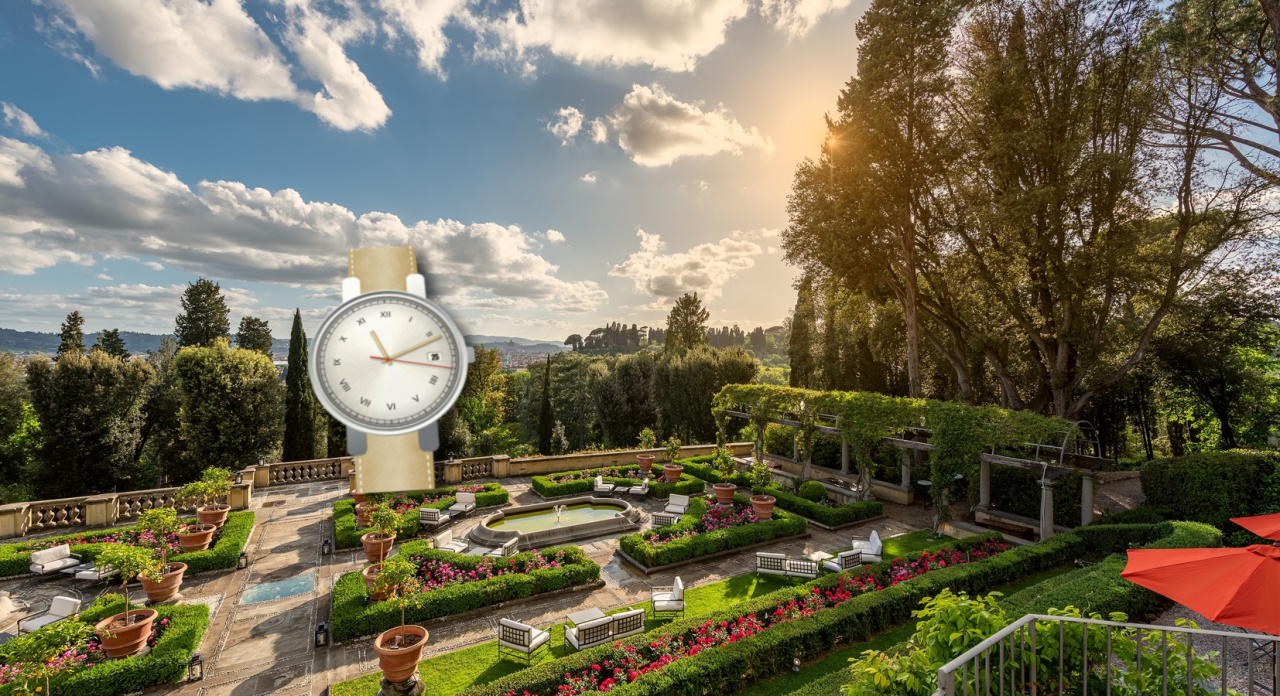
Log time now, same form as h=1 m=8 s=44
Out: h=11 m=11 s=17
